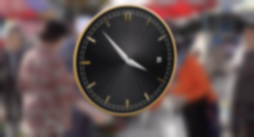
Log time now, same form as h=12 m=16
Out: h=3 m=53
